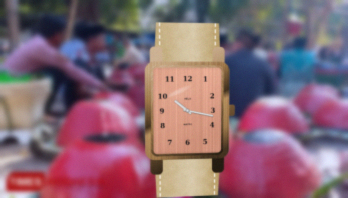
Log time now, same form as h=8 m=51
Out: h=10 m=17
